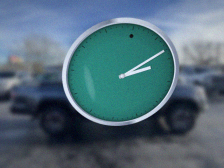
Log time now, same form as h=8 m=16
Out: h=2 m=8
